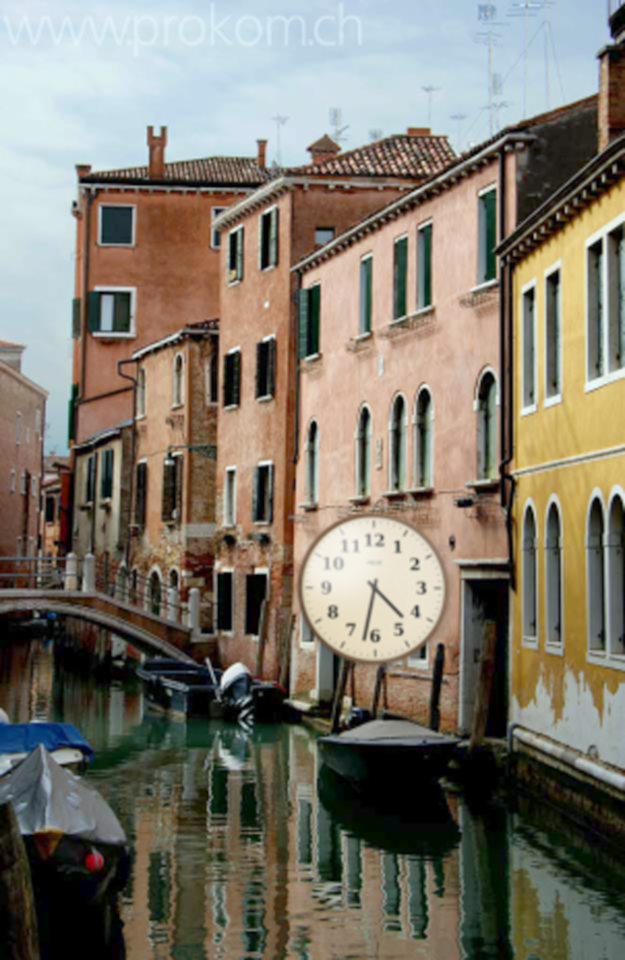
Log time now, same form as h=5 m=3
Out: h=4 m=32
